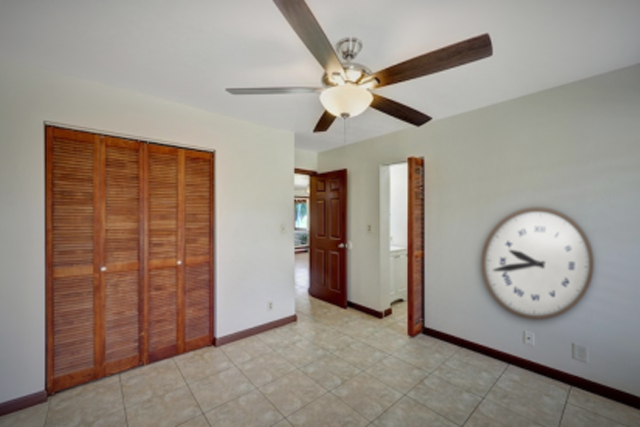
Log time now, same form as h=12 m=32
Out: h=9 m=43
